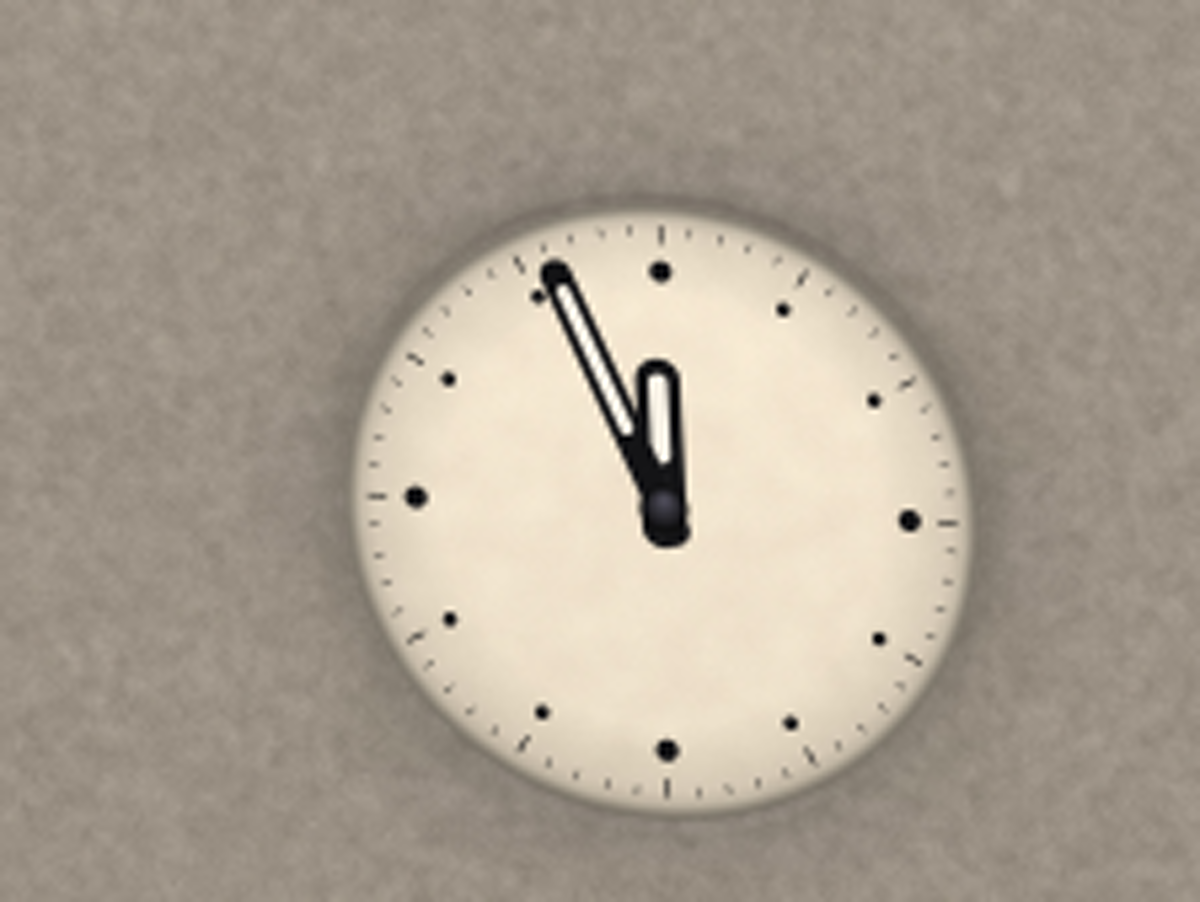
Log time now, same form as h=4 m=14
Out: h=11 m=56
